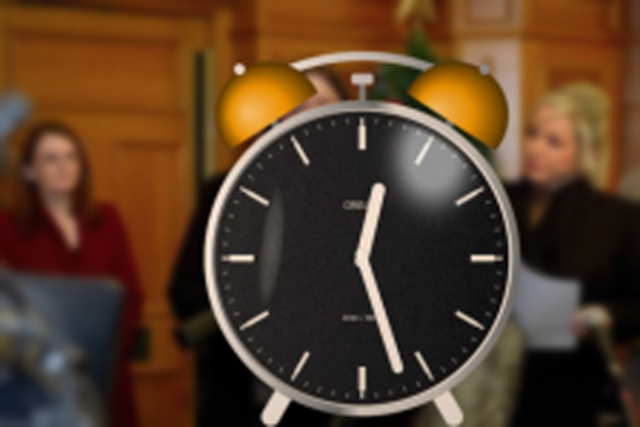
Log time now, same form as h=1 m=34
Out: h=12 m=27
